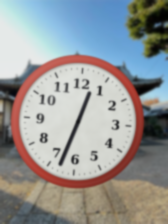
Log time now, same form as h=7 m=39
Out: h=12 m=33
